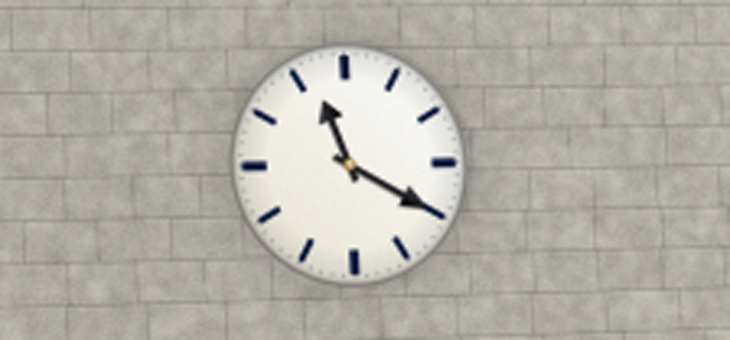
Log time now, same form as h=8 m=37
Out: h=11 m=20
